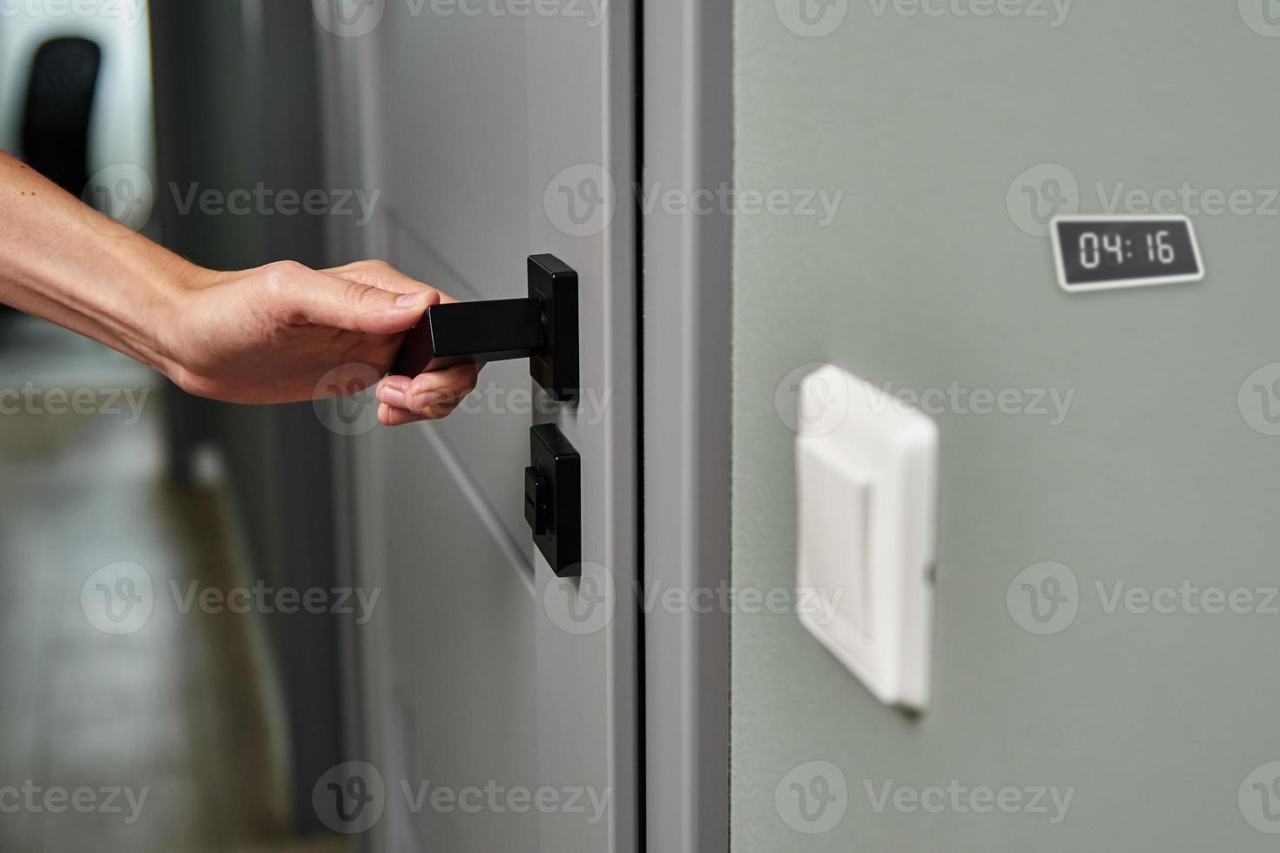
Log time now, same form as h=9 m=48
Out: h=4 m=16
